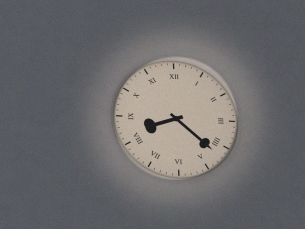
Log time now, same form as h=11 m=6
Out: h=8 m=22
